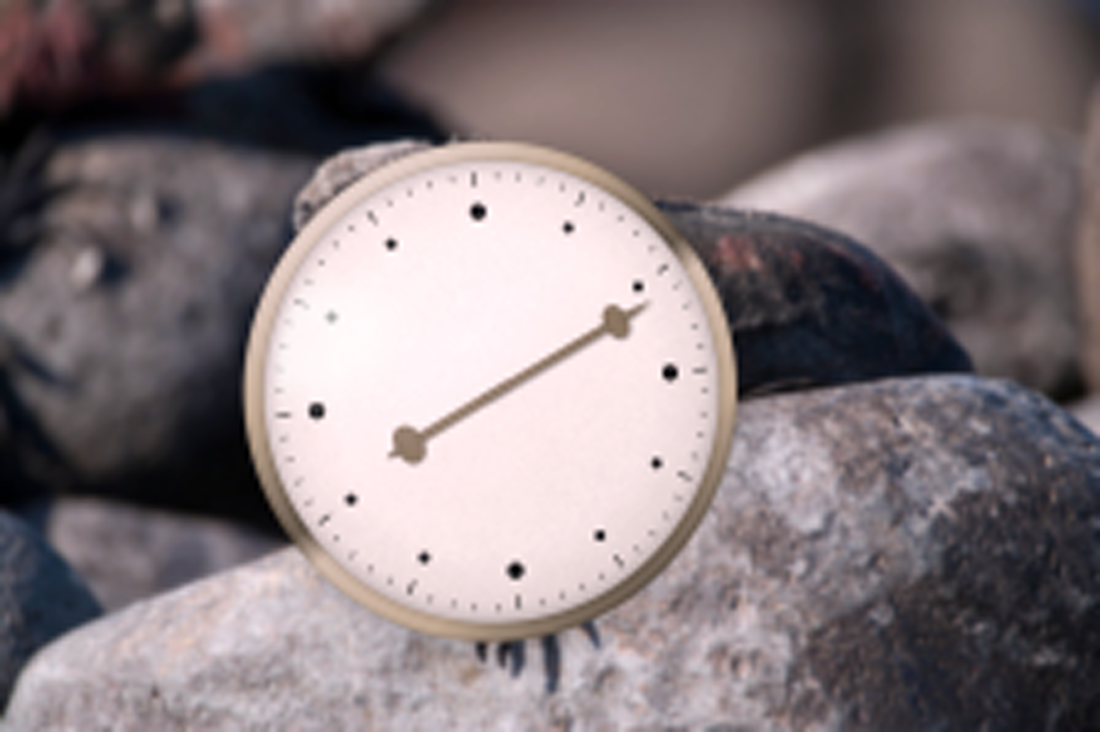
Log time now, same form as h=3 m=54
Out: h=8 m=11
